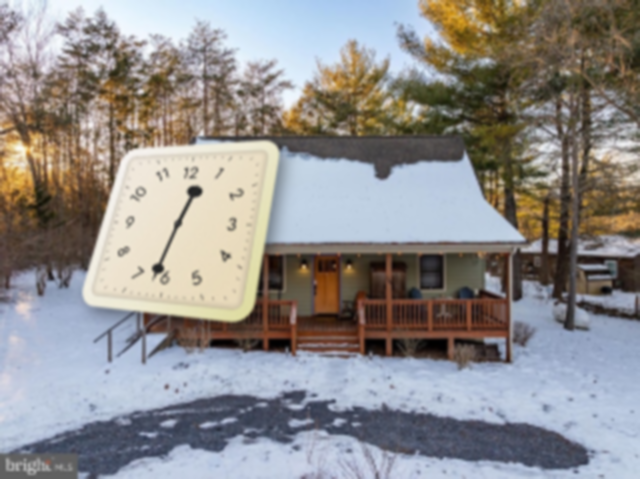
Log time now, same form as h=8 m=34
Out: h=12 m=32
